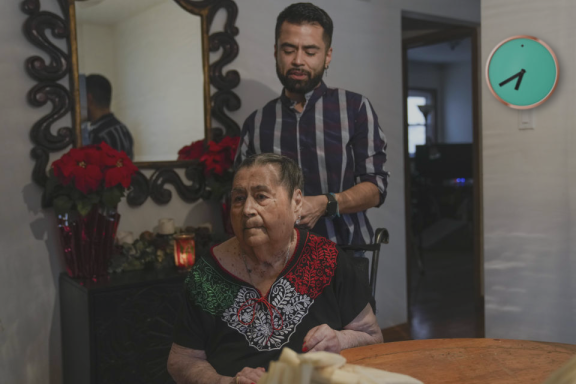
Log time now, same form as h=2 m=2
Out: h=6 m=40
